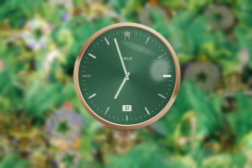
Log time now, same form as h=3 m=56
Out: h=6 m=57
